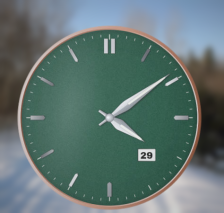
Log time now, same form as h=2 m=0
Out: h=4 m=9
